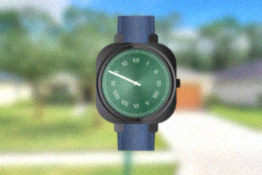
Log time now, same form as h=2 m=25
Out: h=9 m=49
